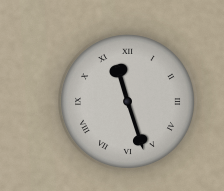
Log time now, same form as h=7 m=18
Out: h=11 m=27
